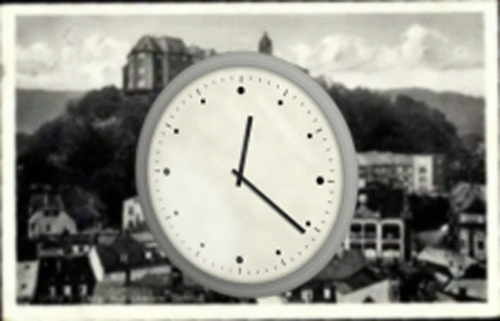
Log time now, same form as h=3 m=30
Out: h=12 m=21
